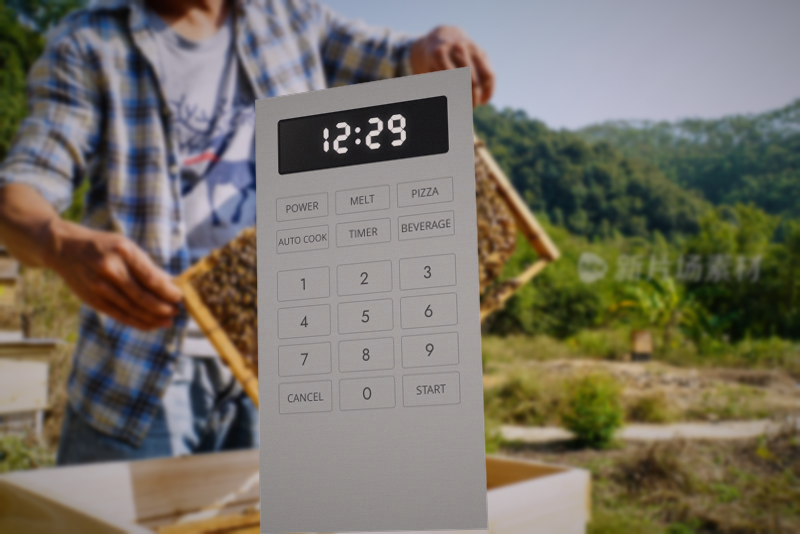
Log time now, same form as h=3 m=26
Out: h=12 m=29
